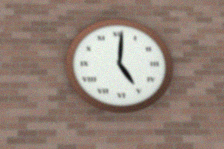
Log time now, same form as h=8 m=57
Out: h=5 m=1
